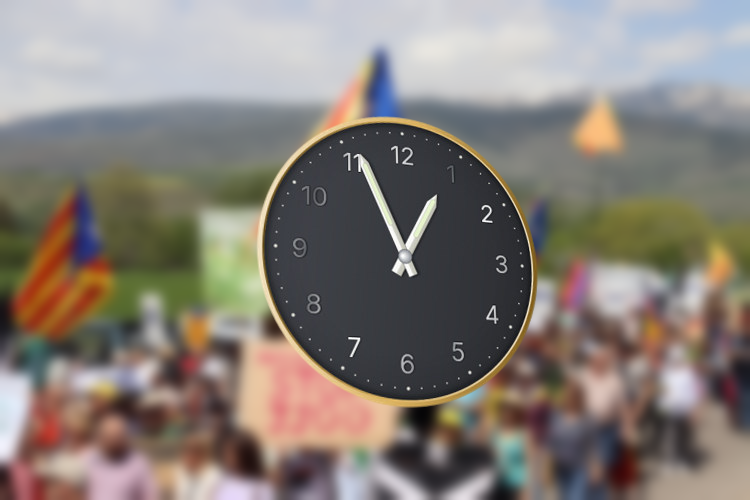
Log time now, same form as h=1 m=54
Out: h=12 m=56
